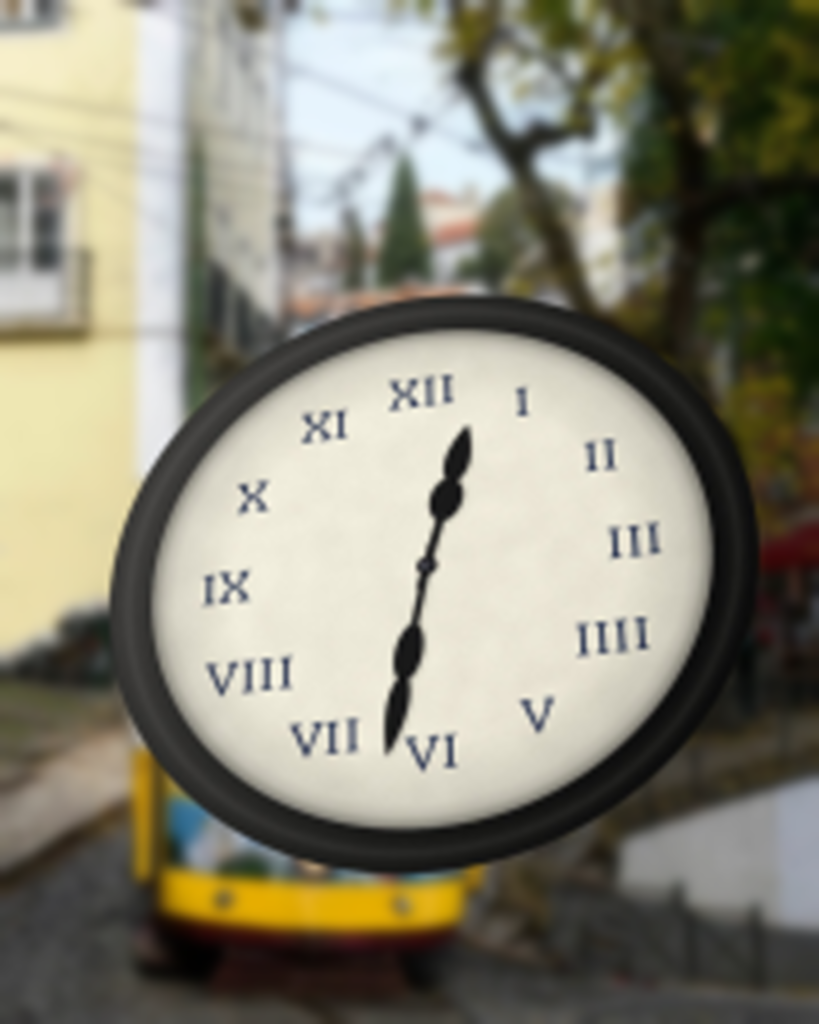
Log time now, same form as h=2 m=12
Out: h=12 m=32
